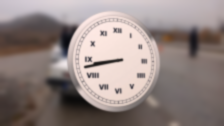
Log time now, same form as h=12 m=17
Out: h=8 m=43
